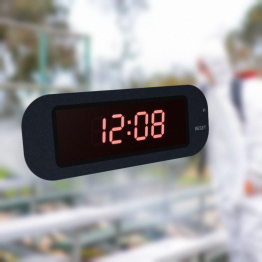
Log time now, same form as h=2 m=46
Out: h=12 m=8
